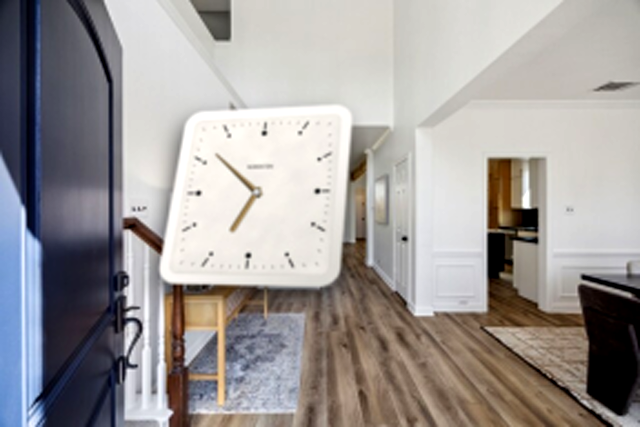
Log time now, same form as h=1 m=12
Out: h=6 m=52
